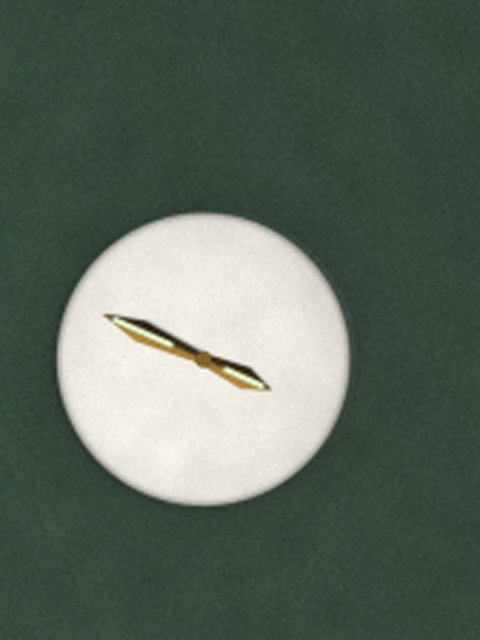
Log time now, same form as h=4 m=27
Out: h=3 m=49
